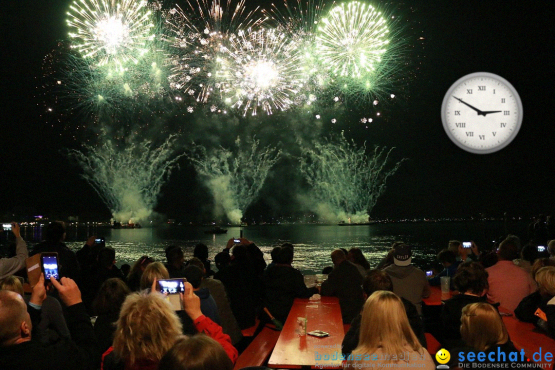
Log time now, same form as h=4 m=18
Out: h=2 m=50
